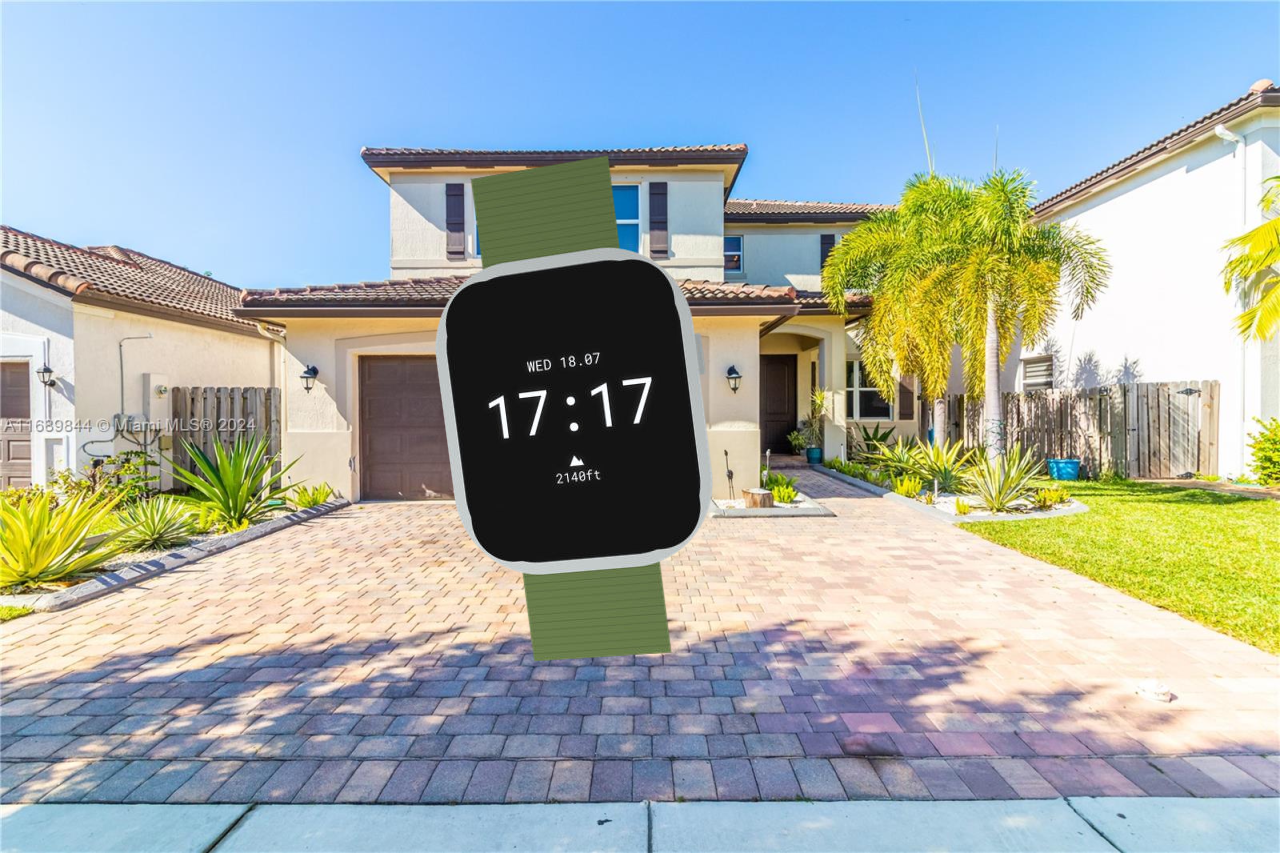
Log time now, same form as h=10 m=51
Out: h=17 m=17
